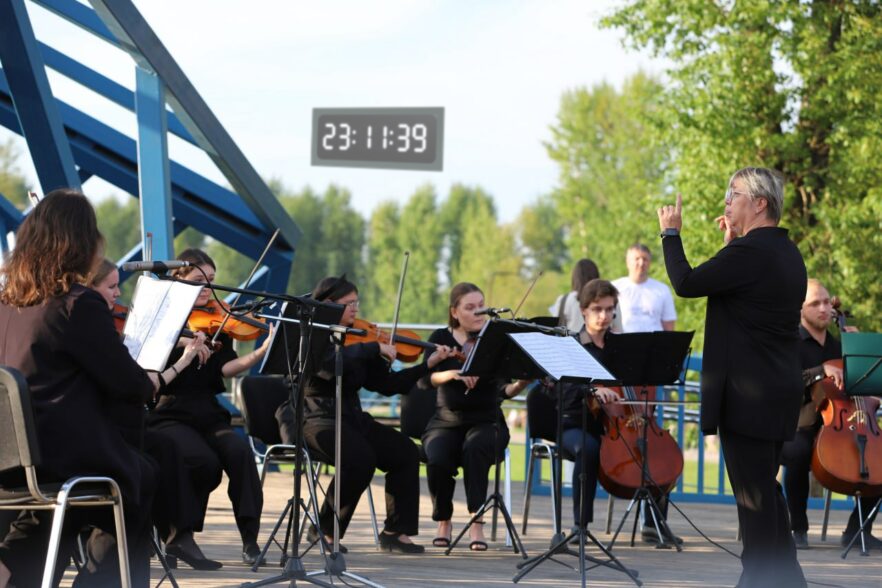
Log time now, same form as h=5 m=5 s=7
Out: h=23 m=11 s=39
